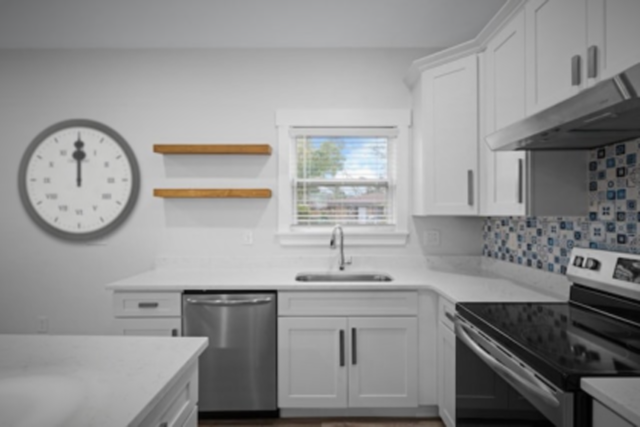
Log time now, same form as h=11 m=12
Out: h=12 m=0
